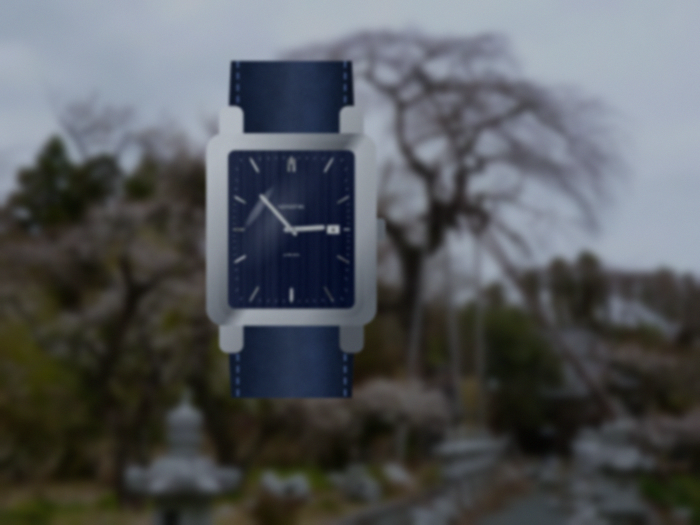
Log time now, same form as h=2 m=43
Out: h=2 m=53
